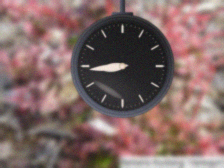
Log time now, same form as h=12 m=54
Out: h=8 m=44
